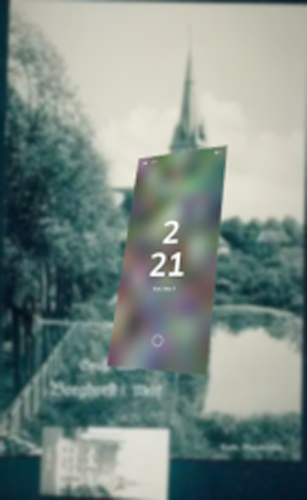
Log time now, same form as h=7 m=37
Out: h=2 m=21
